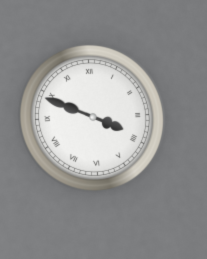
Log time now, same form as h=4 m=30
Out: h=3 m=49
